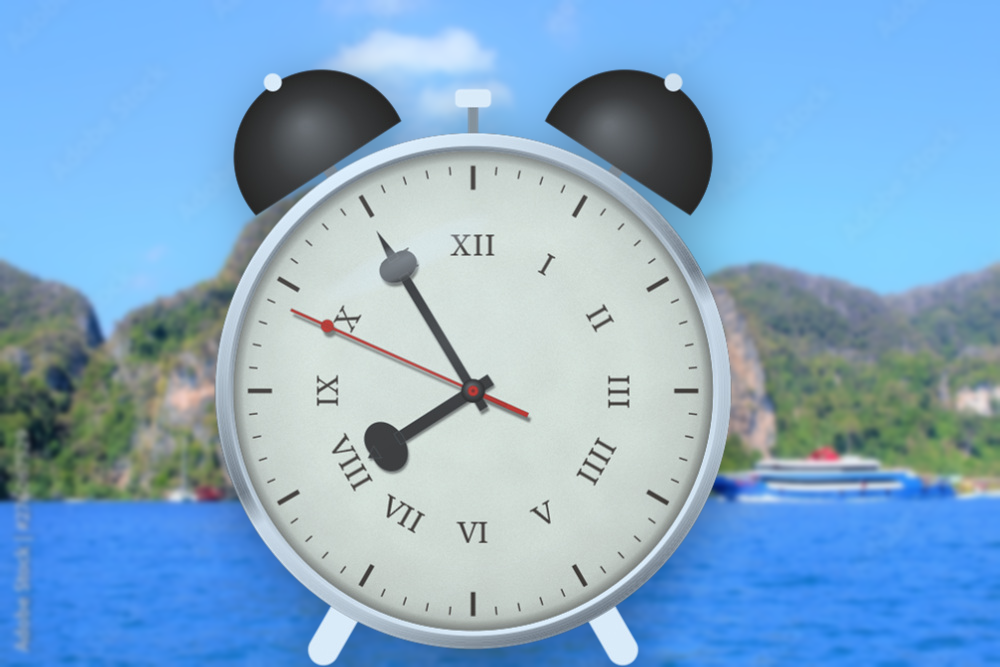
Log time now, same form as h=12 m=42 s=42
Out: h=7 m=54 s=49
